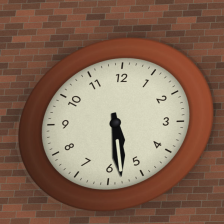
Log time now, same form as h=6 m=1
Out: h=5 m=28
